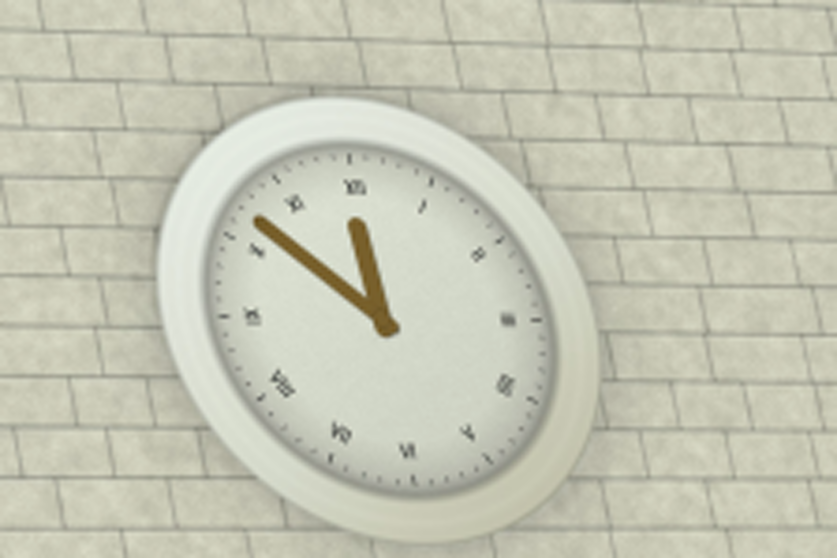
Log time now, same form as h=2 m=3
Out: h=11 m=52
